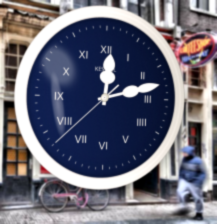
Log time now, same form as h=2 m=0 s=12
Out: h=12 m=12 s=38
